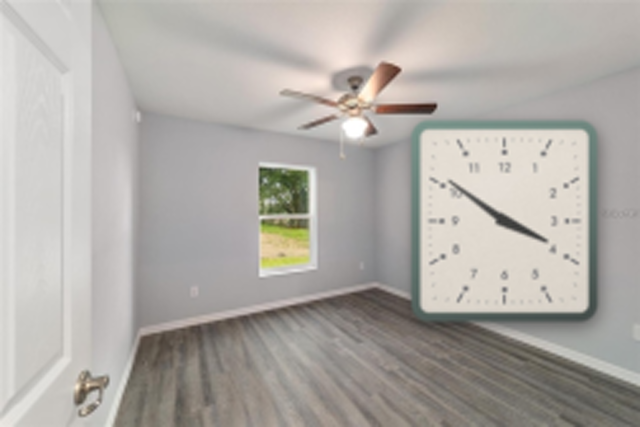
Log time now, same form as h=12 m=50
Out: h=3 m=51
